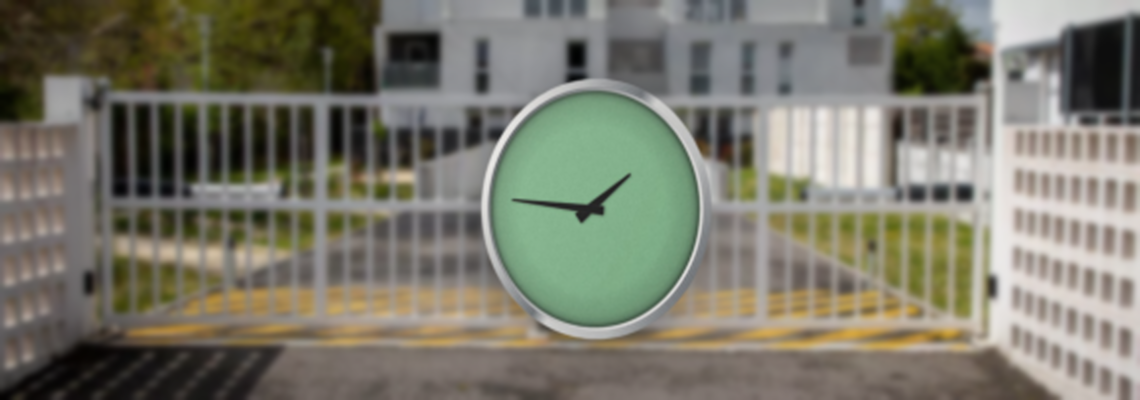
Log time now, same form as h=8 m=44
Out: h=1 m=46
